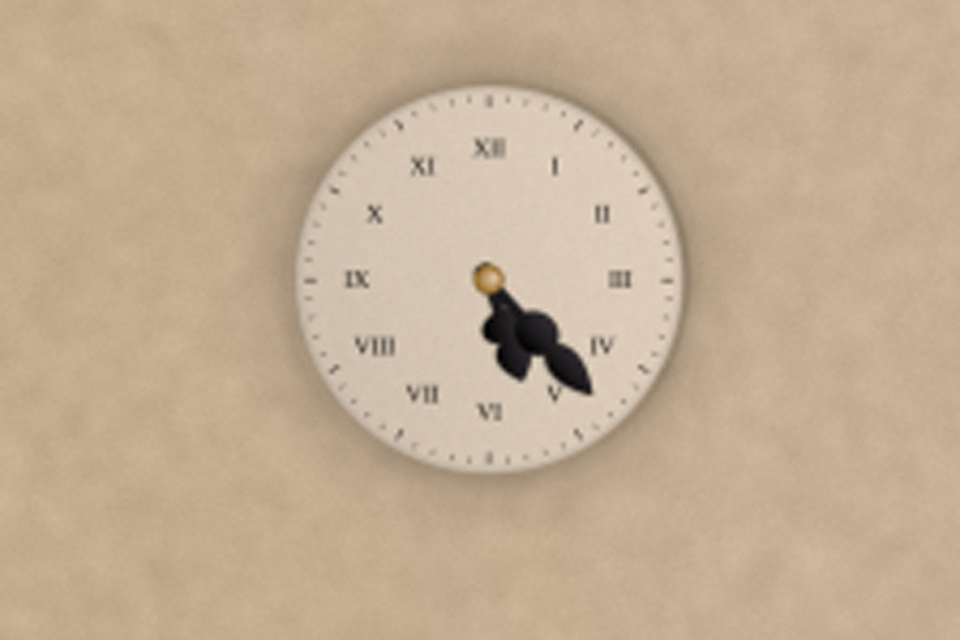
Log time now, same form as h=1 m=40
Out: h=5 m=23
